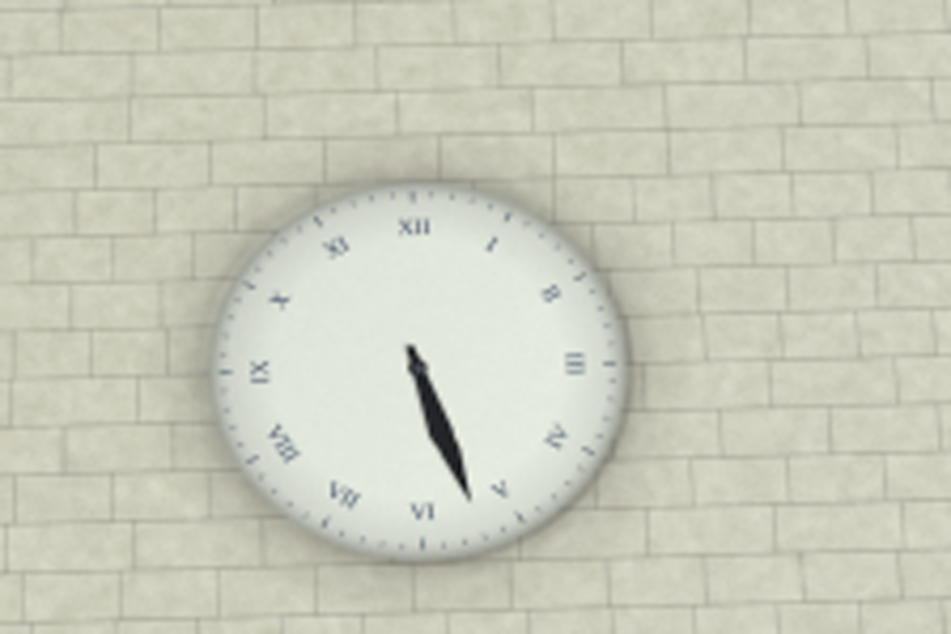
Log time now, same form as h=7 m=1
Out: h=5 m=27
